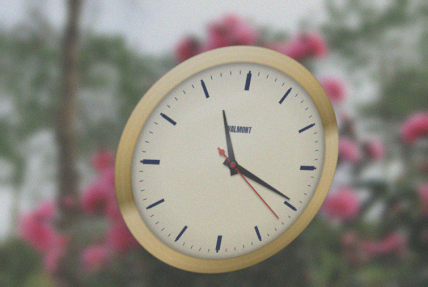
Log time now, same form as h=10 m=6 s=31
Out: h=11 m=19 s=22
